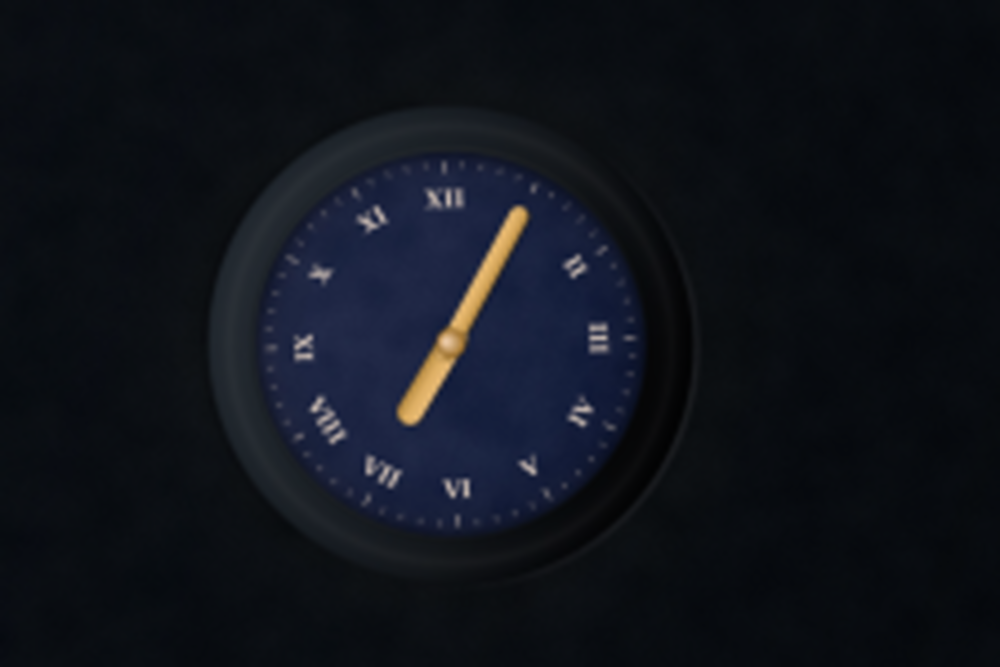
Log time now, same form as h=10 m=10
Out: h=7 m=5
